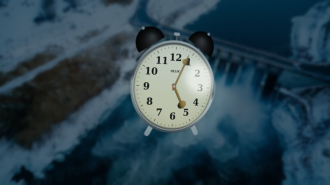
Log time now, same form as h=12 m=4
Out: h=5 m=4
